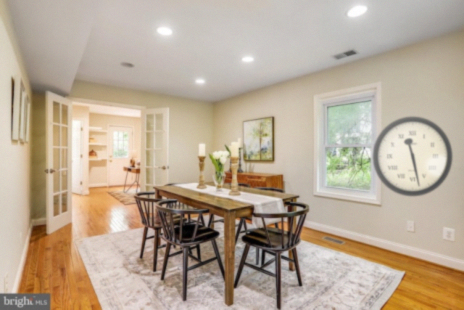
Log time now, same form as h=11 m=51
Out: h=11 m=28
